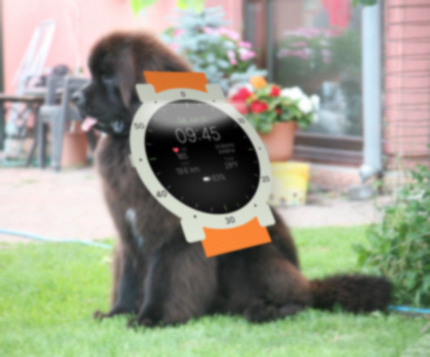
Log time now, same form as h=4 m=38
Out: h=9 m=45
